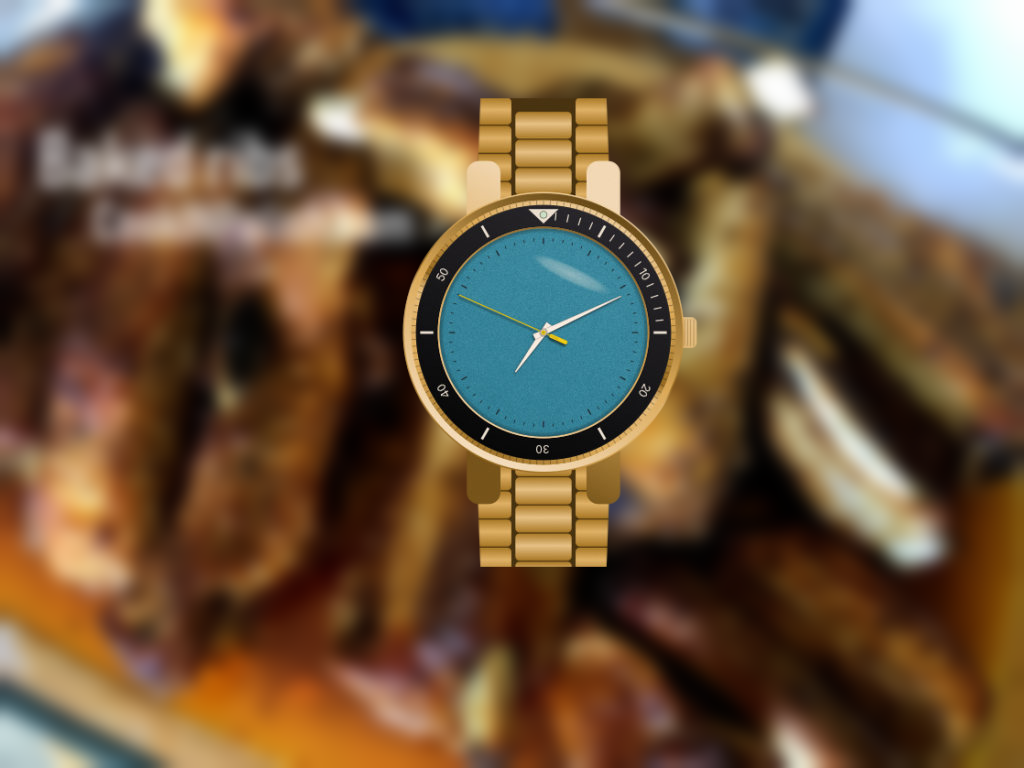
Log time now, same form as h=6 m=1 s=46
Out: h=7 m=10 s=49
